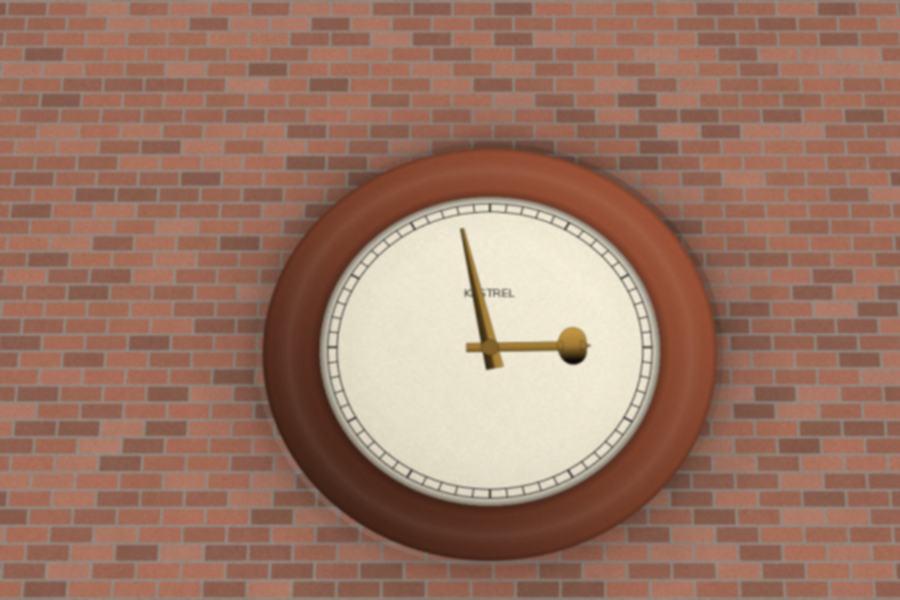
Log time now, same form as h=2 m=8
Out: h=2 m=58
